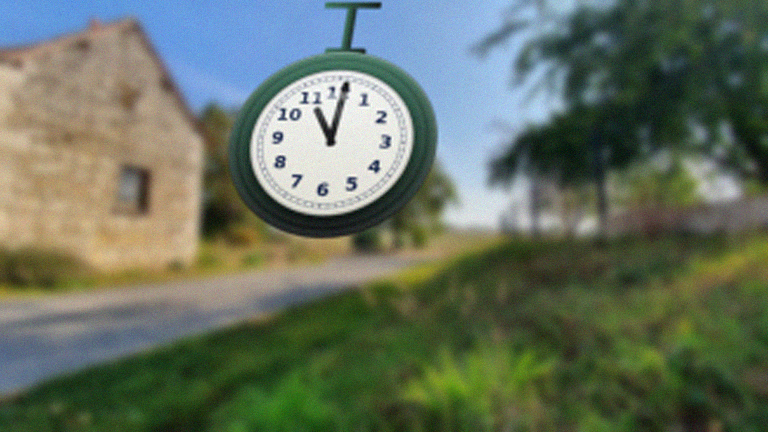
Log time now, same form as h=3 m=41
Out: h=11 m=1
